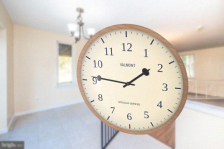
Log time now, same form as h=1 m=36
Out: h=1 m=46
